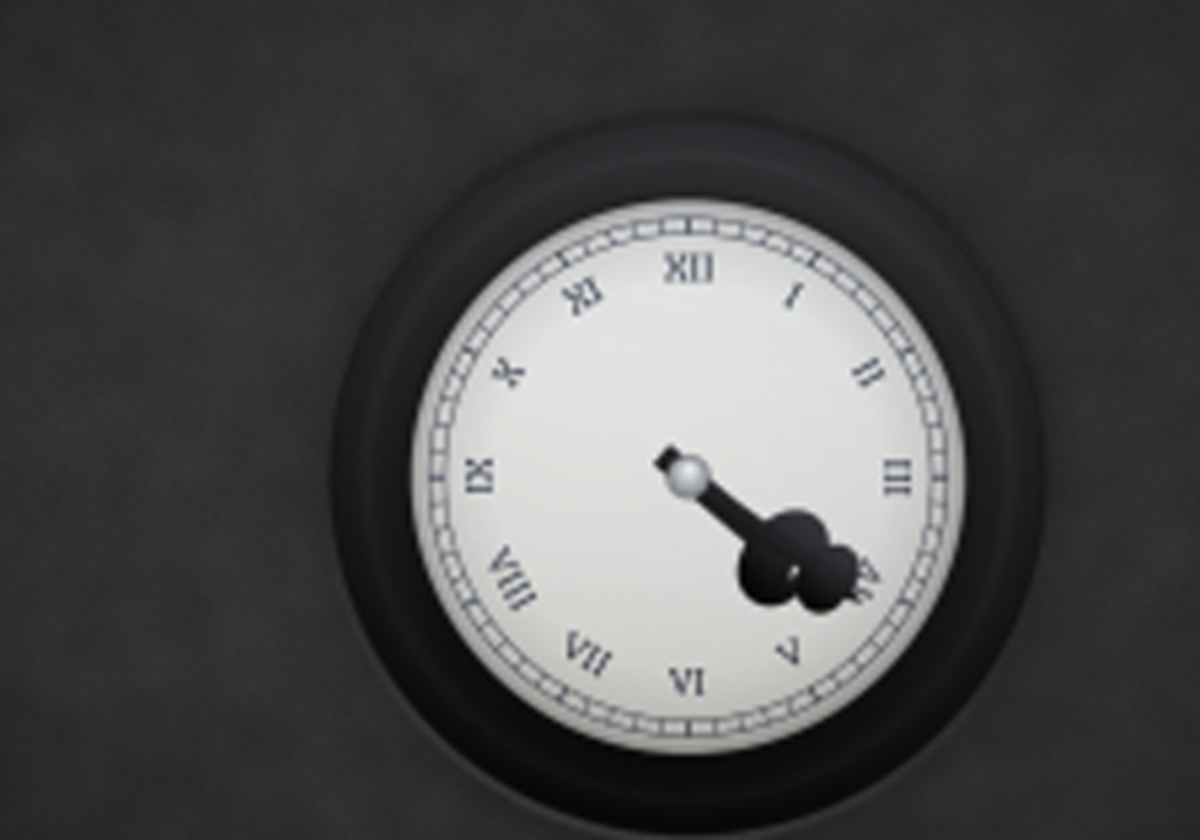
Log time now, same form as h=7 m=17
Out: h=4 m=21
